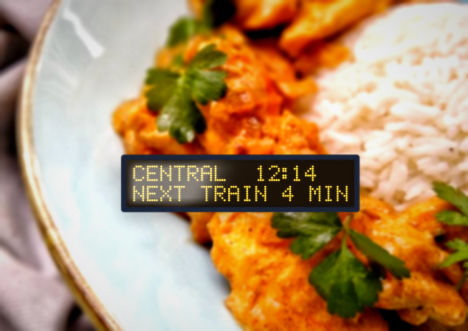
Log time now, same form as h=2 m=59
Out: h=12 m=14
